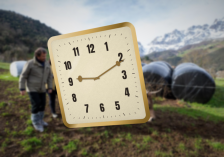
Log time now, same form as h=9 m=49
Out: h=9 m=11
